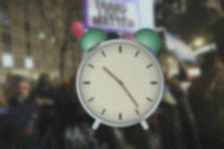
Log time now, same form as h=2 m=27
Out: h=10 m=24
